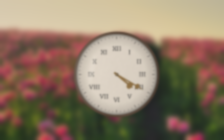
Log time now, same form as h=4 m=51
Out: h=4 m=20
